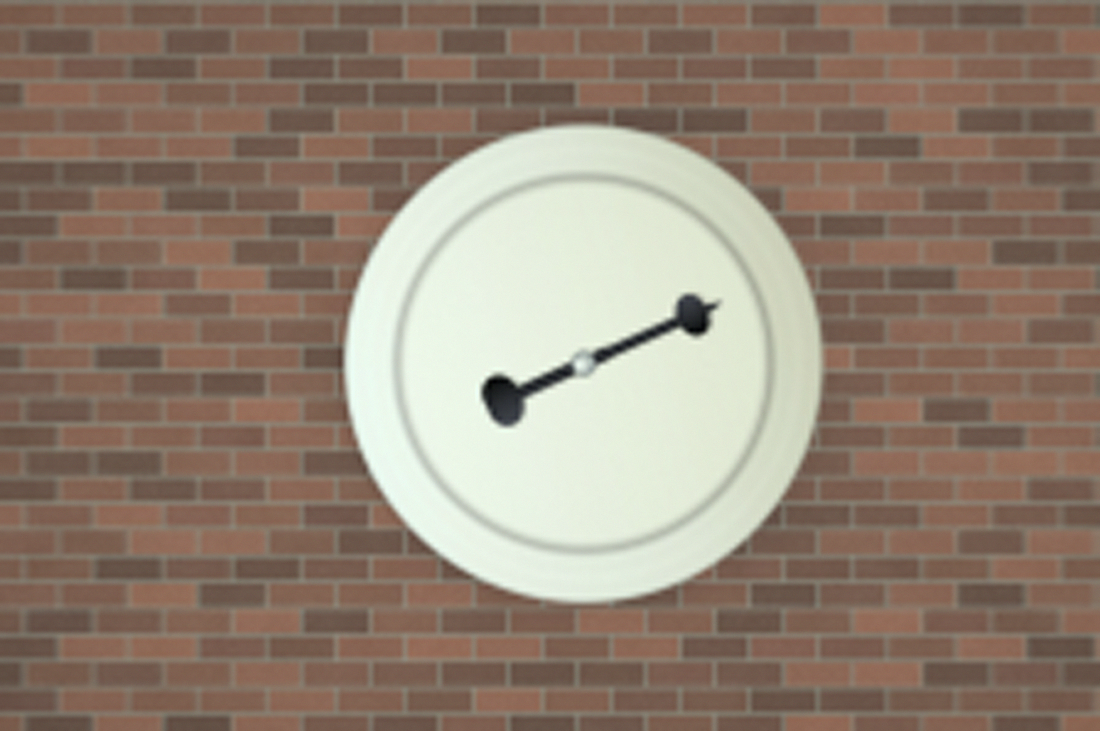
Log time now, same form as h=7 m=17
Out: h=8 m=11
